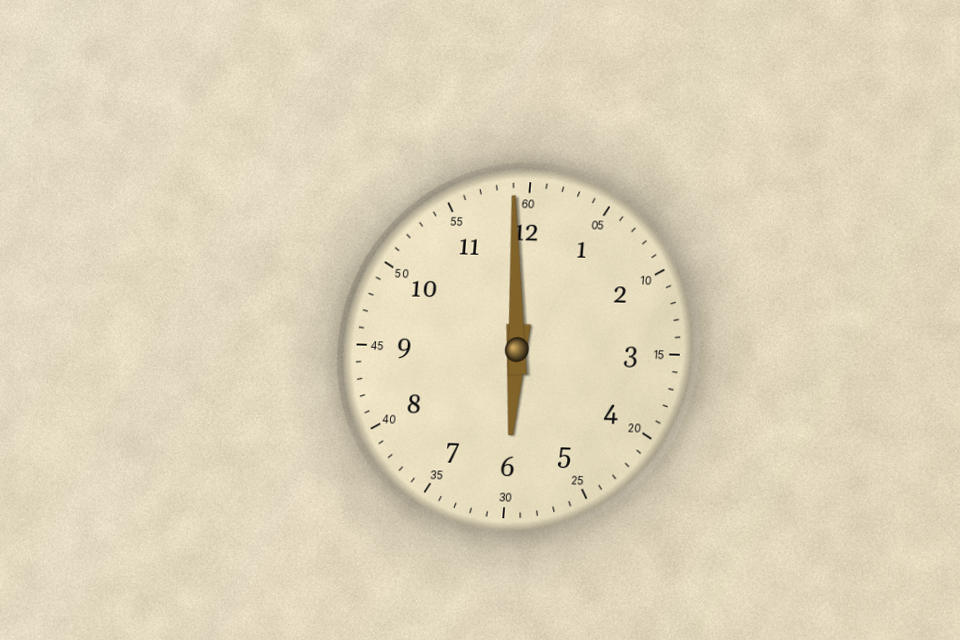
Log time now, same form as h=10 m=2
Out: h=5 m=59
